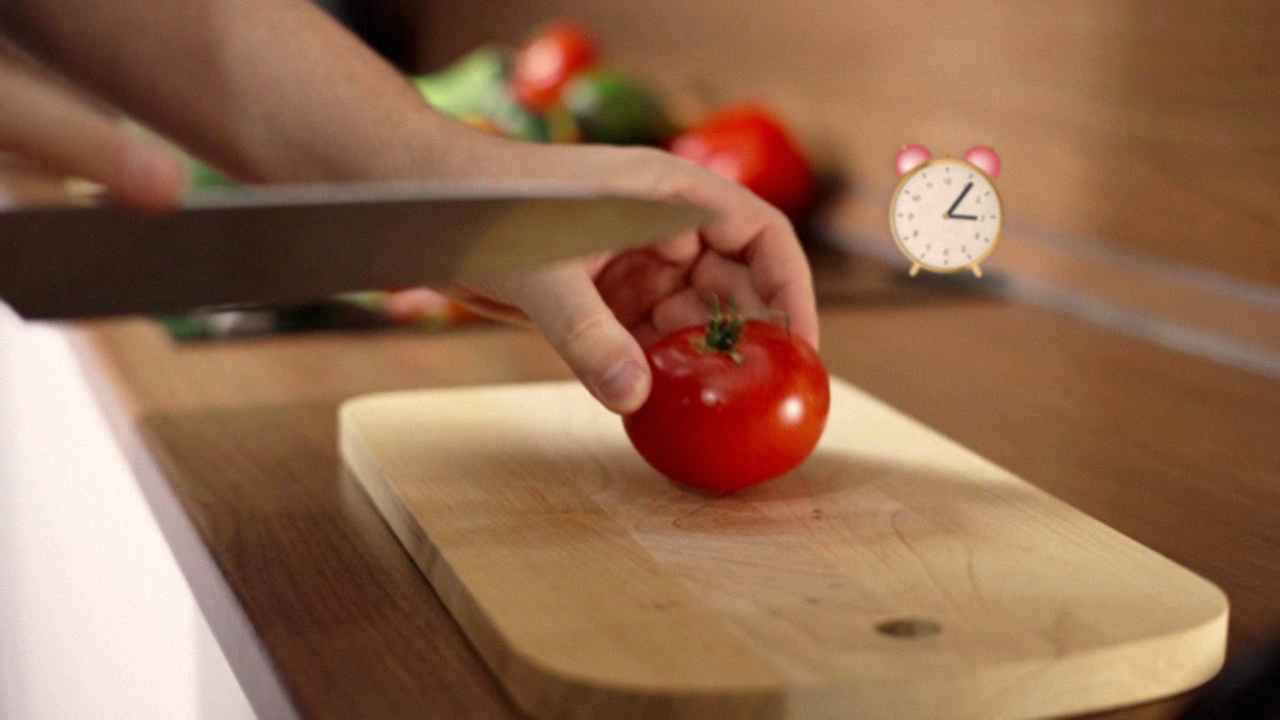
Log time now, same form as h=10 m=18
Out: h=3 m=6
